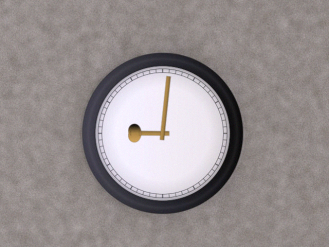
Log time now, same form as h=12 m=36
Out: h=9 m=1
